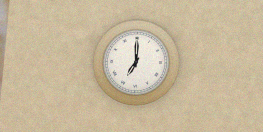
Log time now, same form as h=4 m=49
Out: h=7 m=0
